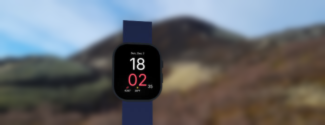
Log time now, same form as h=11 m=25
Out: h=18 m=2
